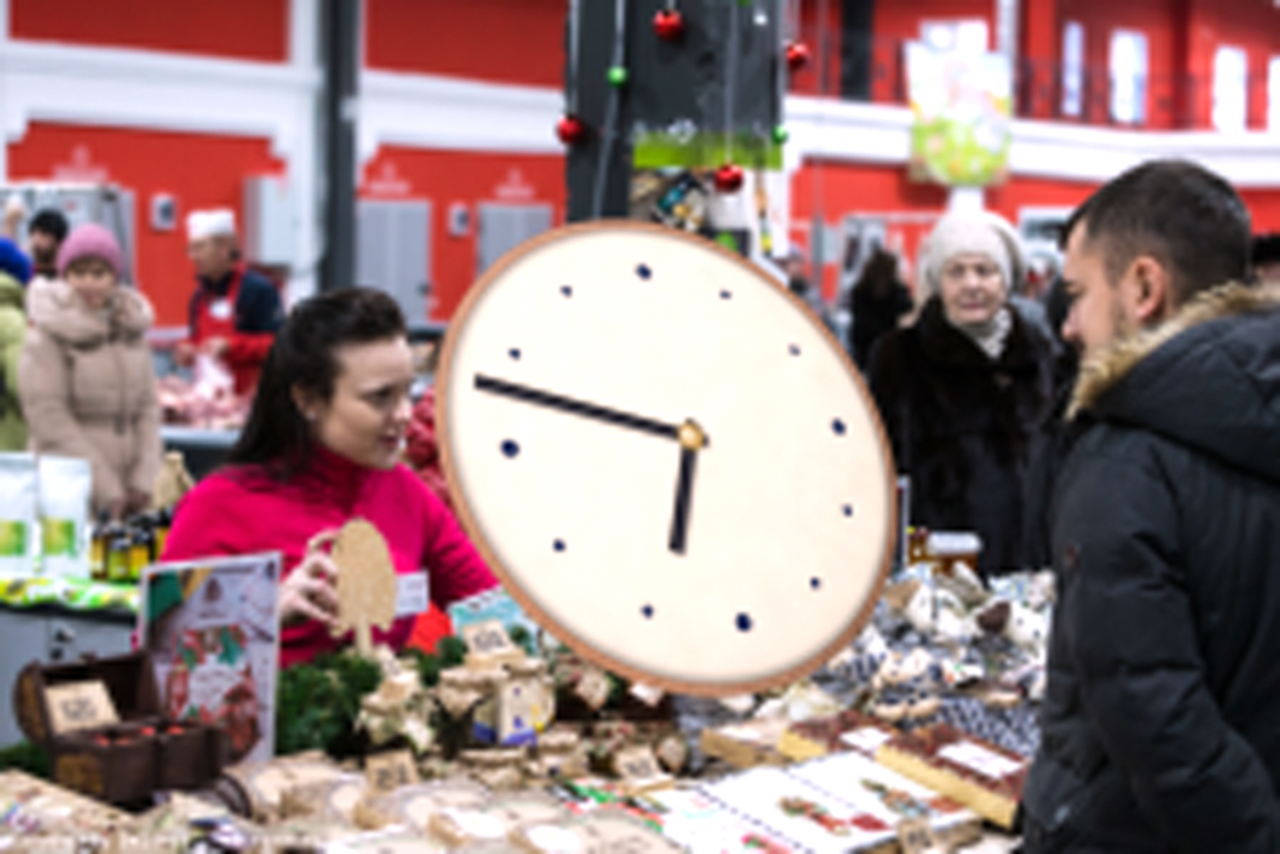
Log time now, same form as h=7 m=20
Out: h=6 m=48
